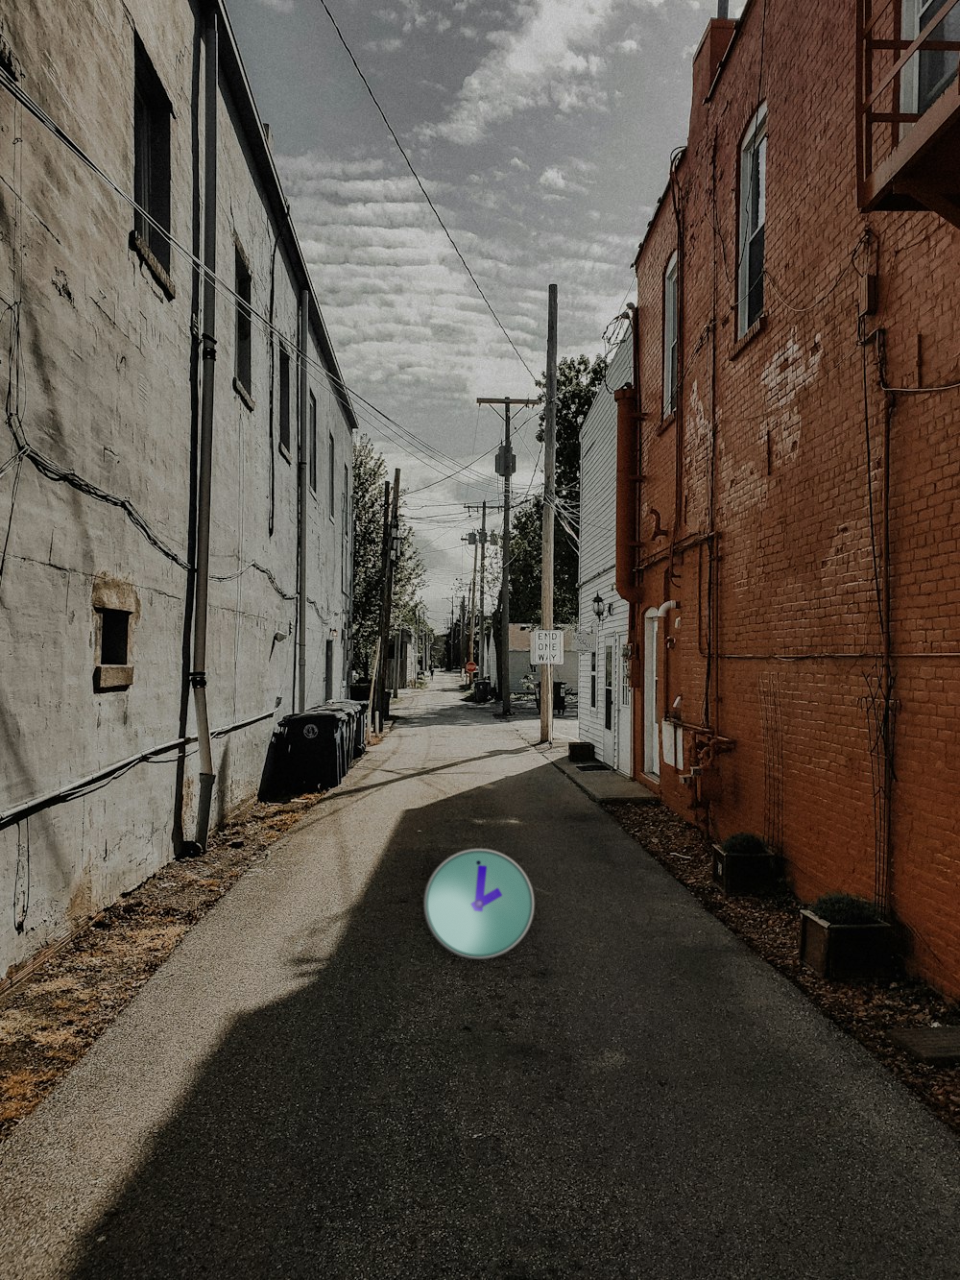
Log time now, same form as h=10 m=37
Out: h=2 m=1
